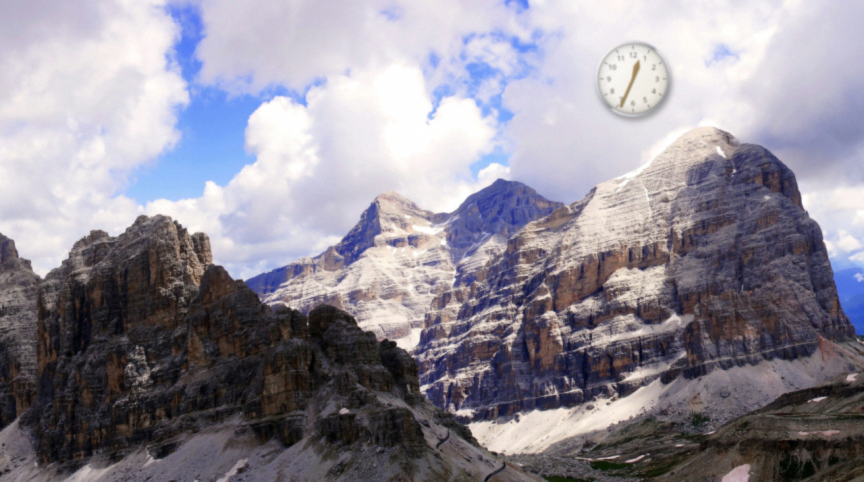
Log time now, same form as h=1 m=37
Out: h=12 m=34
